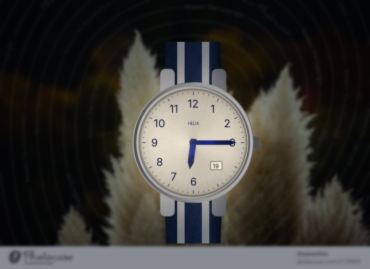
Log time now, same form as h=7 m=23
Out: h=6 m=15
